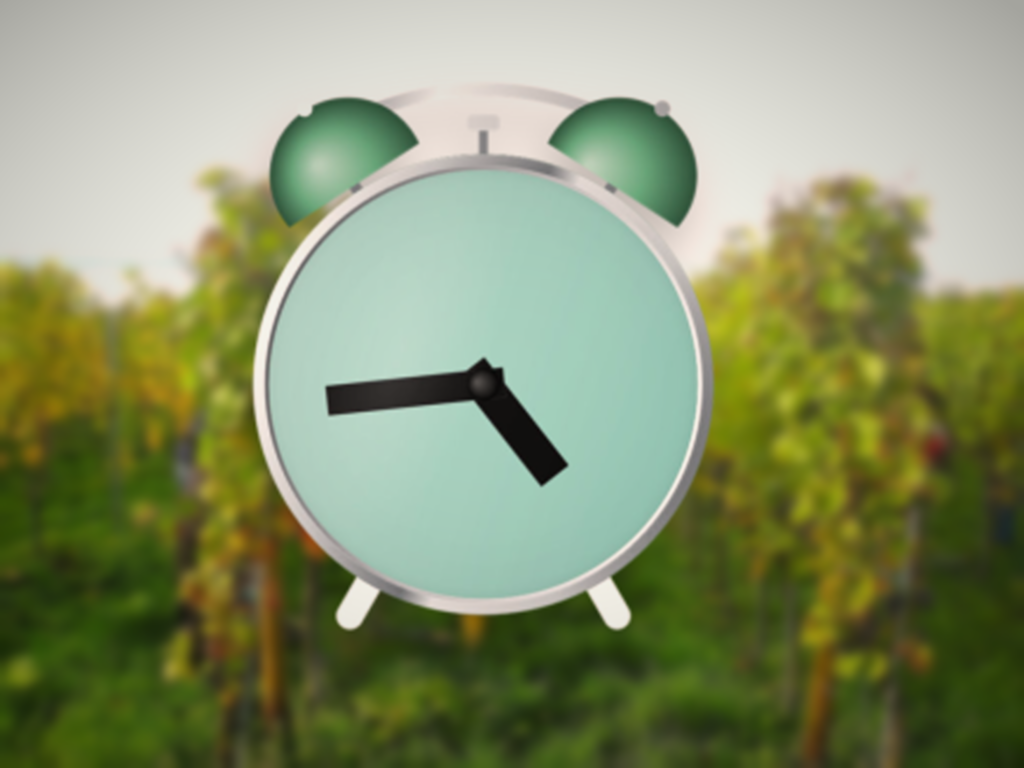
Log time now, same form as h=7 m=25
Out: h=4 m=44
